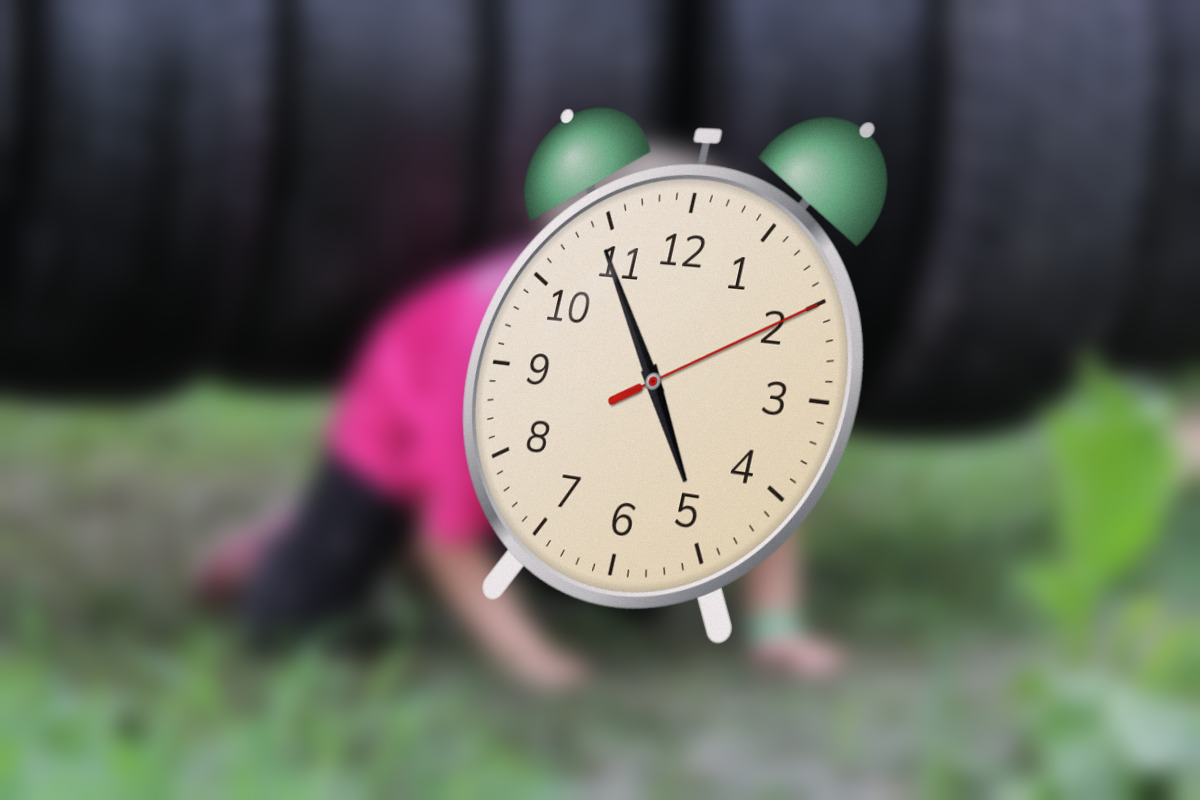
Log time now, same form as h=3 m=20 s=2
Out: h=4 m=54 s=10
